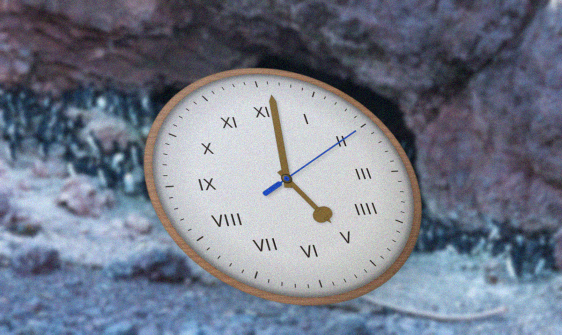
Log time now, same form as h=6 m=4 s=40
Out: h=5 m=1 s=10
